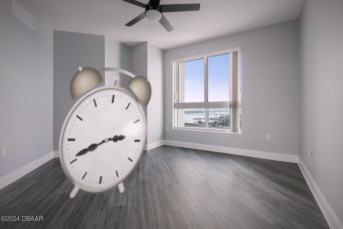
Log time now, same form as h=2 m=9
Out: h=2 m=41
